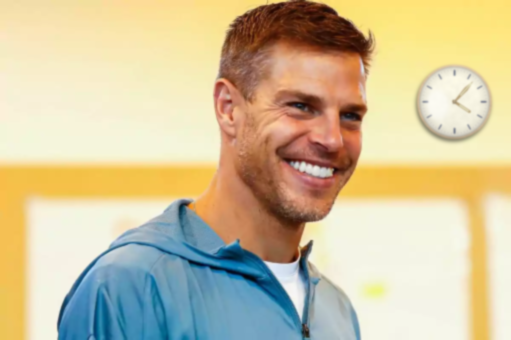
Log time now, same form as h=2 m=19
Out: h=4 m=7
